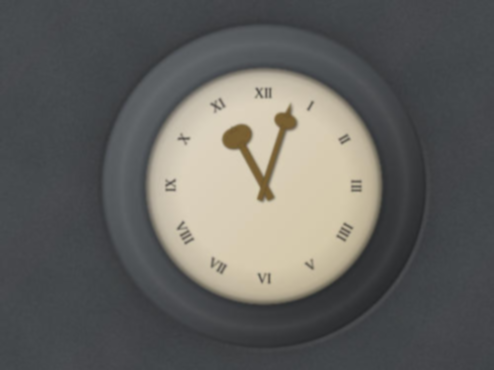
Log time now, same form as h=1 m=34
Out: h=11 m=3
